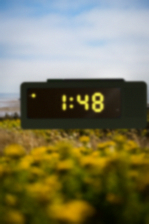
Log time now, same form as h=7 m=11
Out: h=1 m=48
